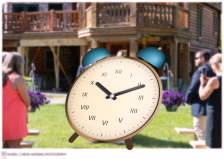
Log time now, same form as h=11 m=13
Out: h=10 m=11
